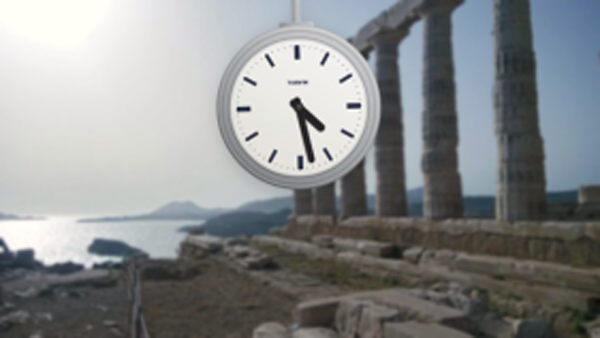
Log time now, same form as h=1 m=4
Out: h=4 m=28
